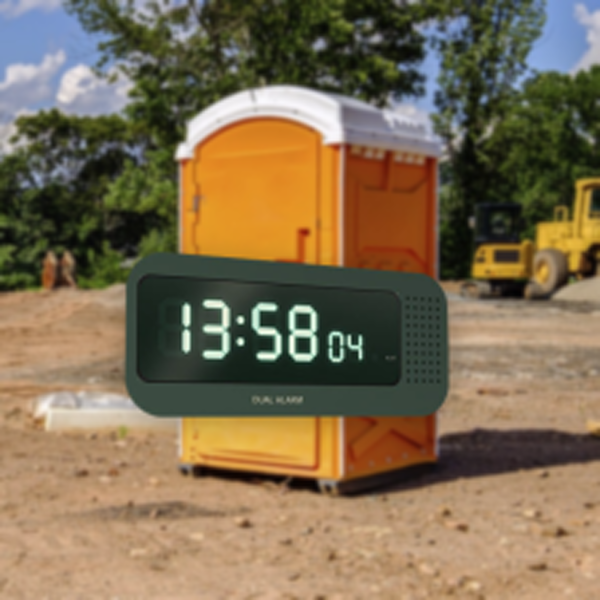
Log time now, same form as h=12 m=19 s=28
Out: h=13 m=58 s=4
